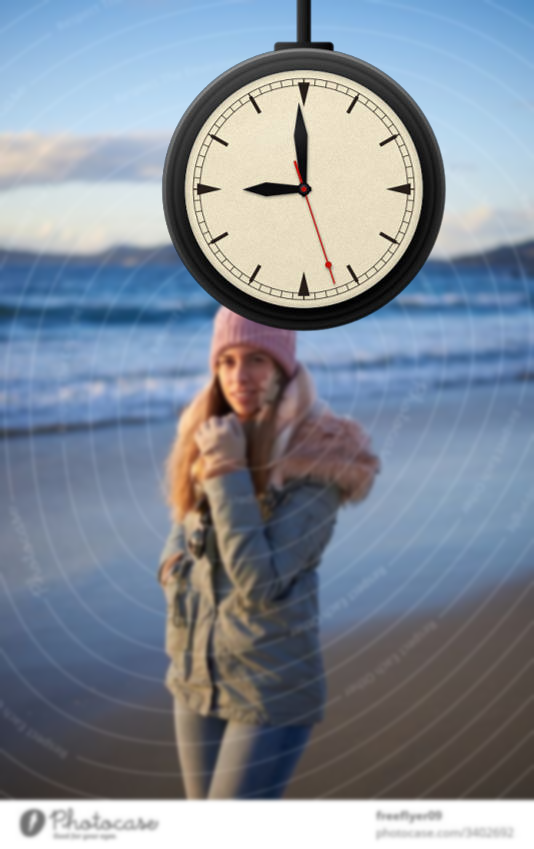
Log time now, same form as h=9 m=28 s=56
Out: h=8 m=59 s=27
